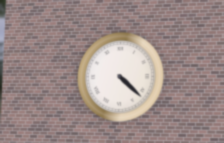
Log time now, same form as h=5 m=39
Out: h=4 m=22
